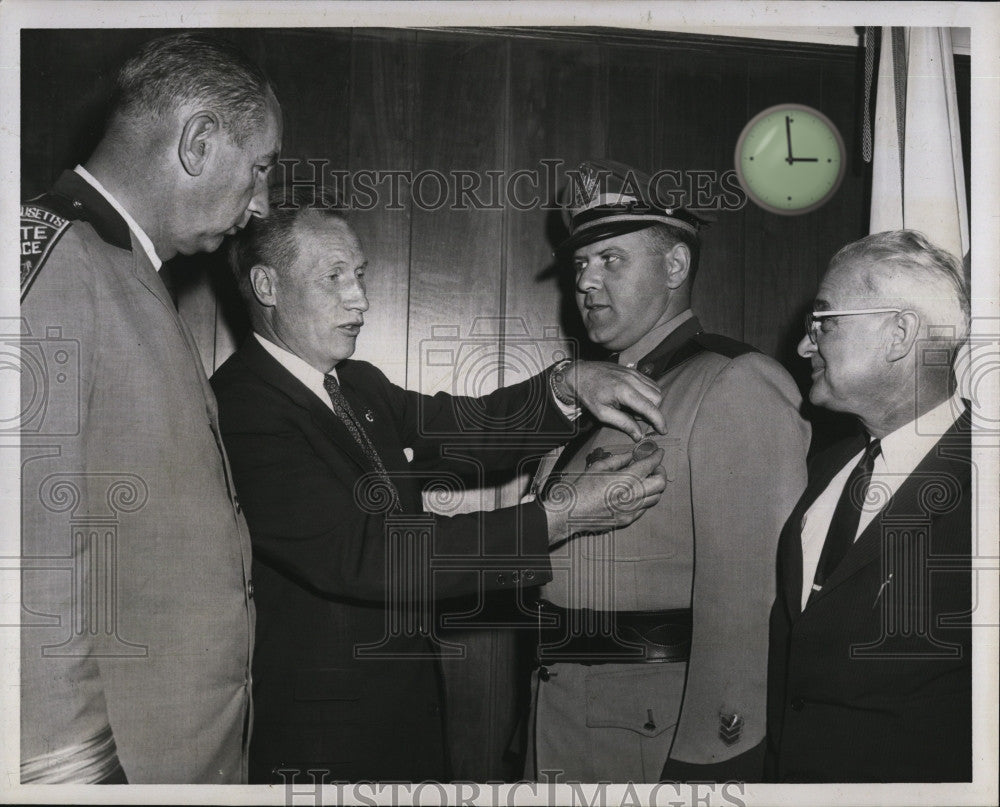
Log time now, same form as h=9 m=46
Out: h=2 m=59
